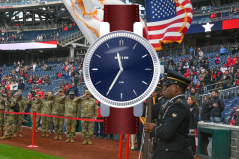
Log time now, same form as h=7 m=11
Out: h=11 m=35
